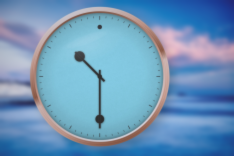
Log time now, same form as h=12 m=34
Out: h=10 m=30
